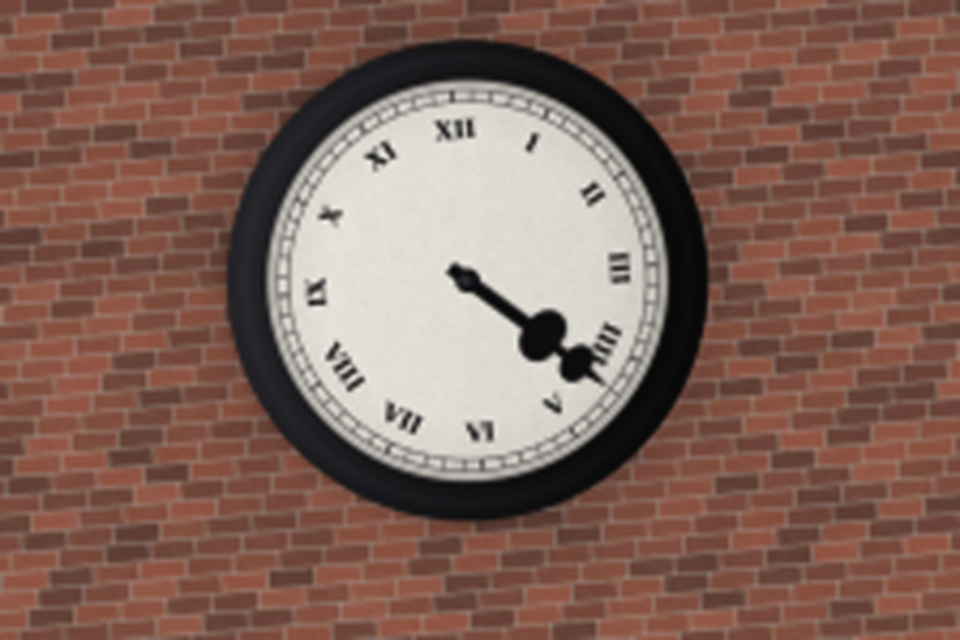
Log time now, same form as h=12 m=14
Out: h=4 m=22
